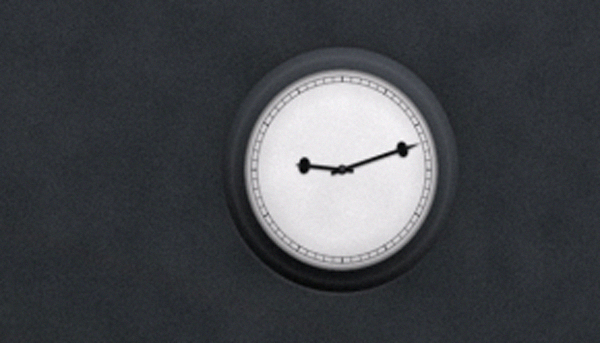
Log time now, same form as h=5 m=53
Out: h=9 m=12
